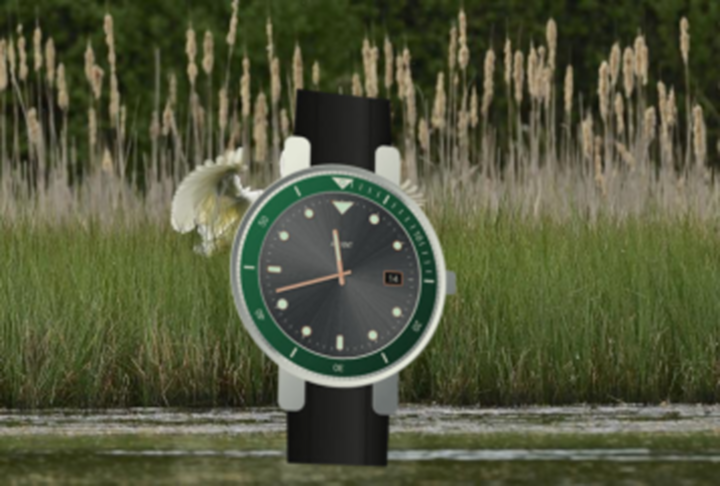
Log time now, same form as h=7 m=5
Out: h=11 m=42
